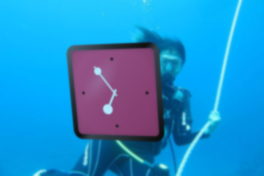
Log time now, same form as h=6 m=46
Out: h=6 m=54
